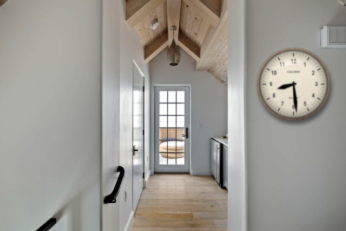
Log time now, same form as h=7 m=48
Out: h=8 m=29
